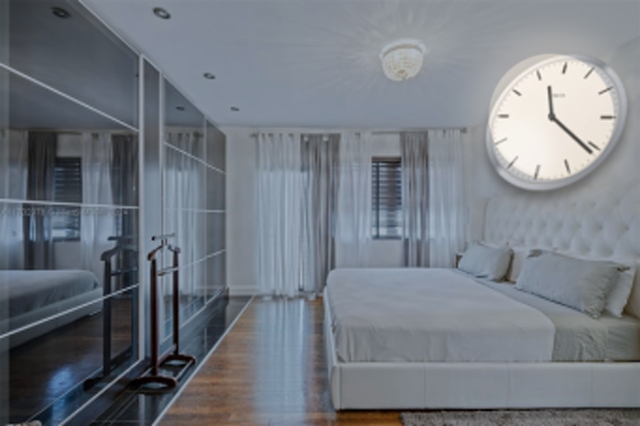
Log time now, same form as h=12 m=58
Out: h=11 m=21
